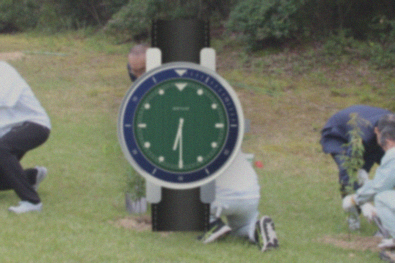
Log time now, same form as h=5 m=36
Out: h=6 m=30
